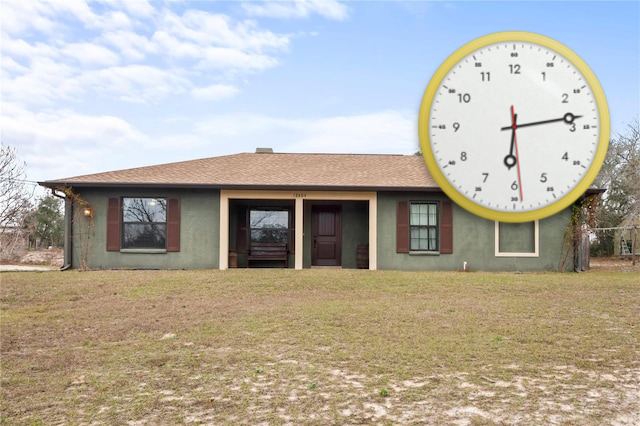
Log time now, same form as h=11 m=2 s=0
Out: h=6 m=13 s=29
